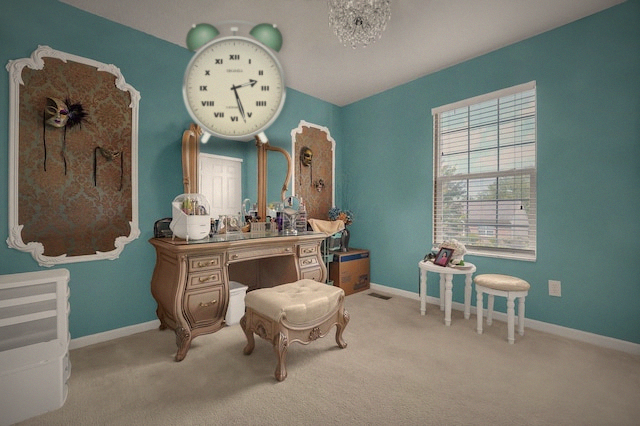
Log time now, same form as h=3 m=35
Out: h=2 m=27
